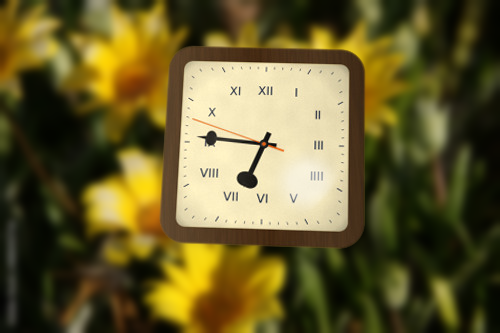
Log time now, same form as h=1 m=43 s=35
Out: h=6 m=45 s=48
